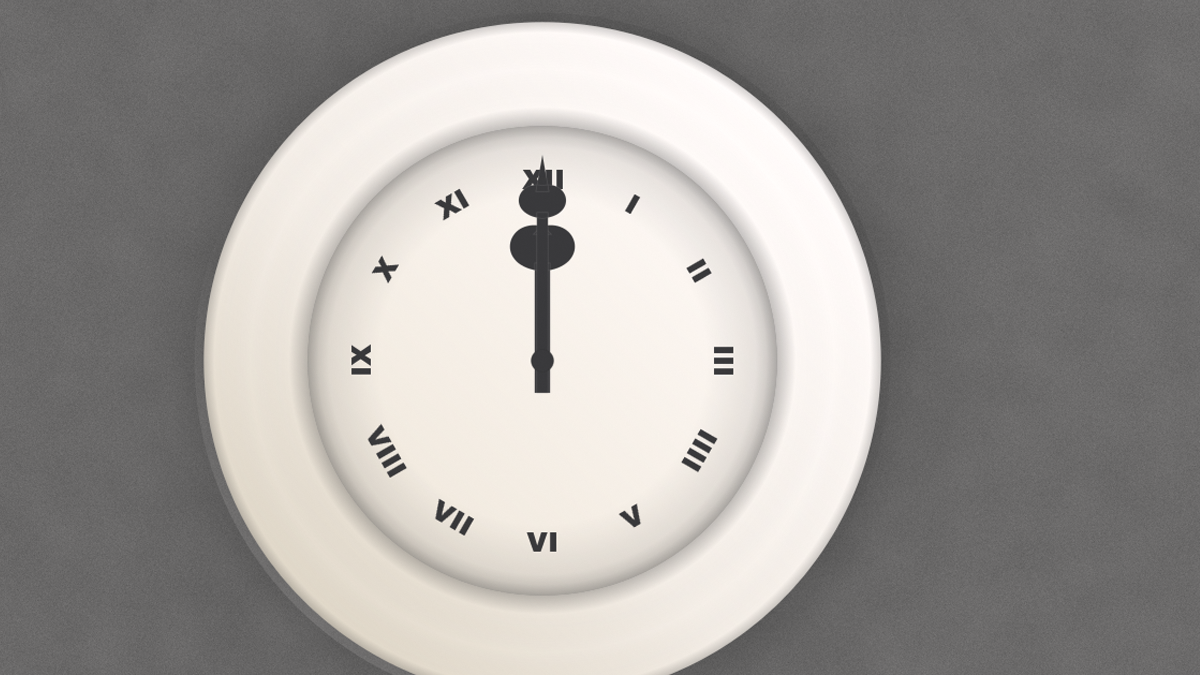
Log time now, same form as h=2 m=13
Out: h=12 m=0
